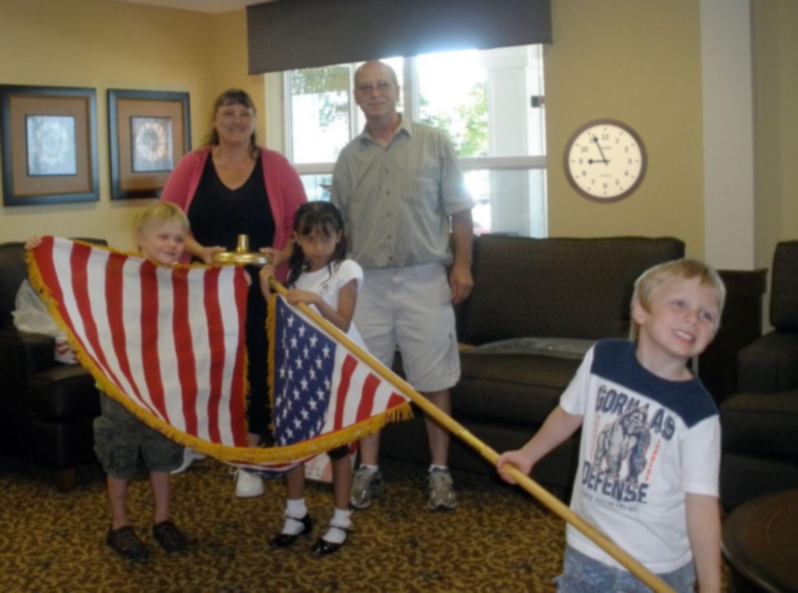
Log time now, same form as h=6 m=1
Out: h=8 m=56
